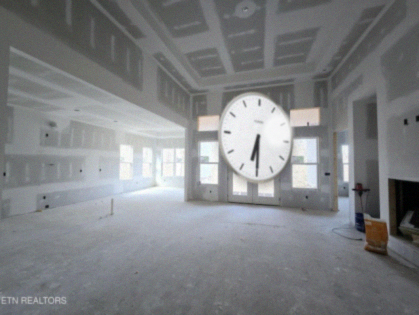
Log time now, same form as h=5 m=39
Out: h=6 m=30
